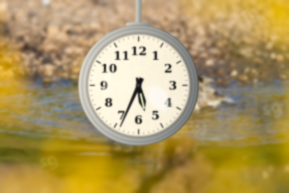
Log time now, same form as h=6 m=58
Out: h=5 m=34
